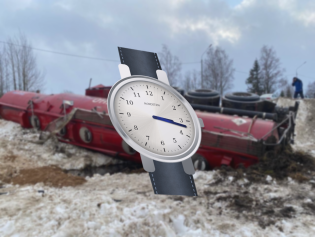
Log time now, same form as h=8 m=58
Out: h=3 m=17
